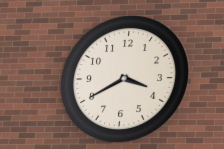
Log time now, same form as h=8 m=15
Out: h=3 m=40
